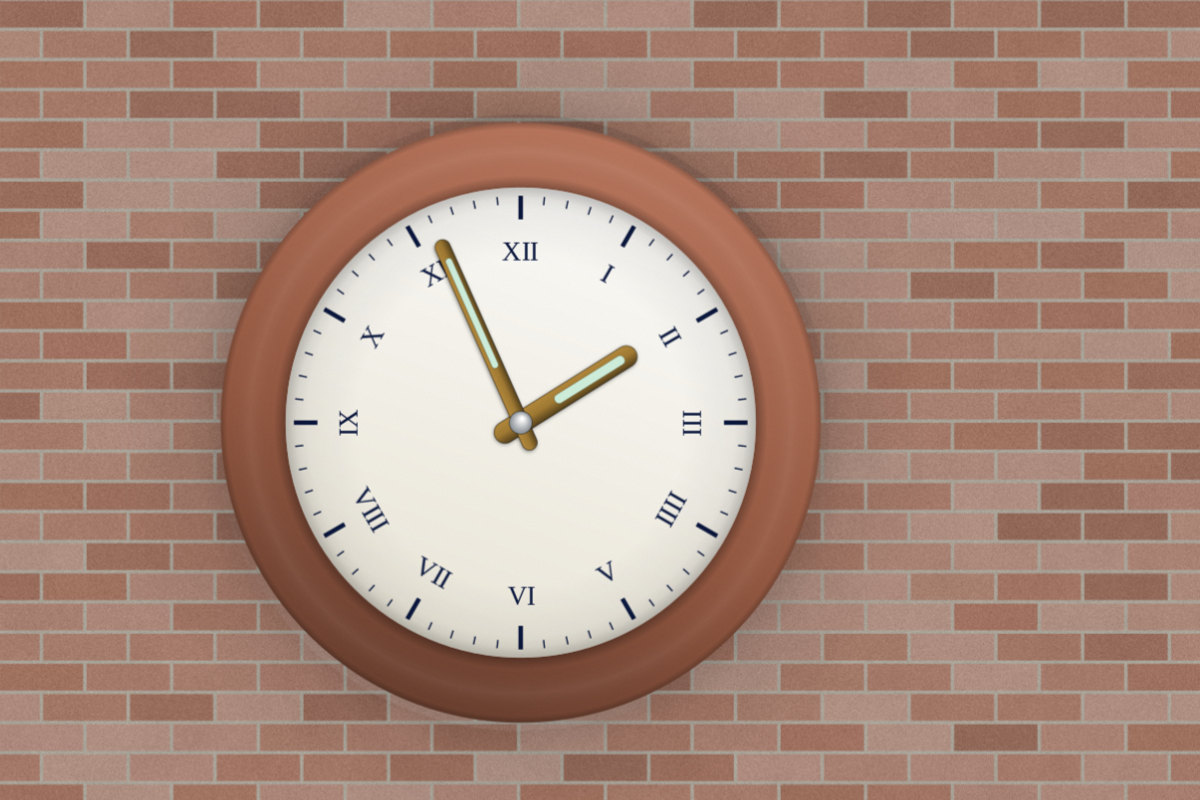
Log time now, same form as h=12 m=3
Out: h=1 m=56
